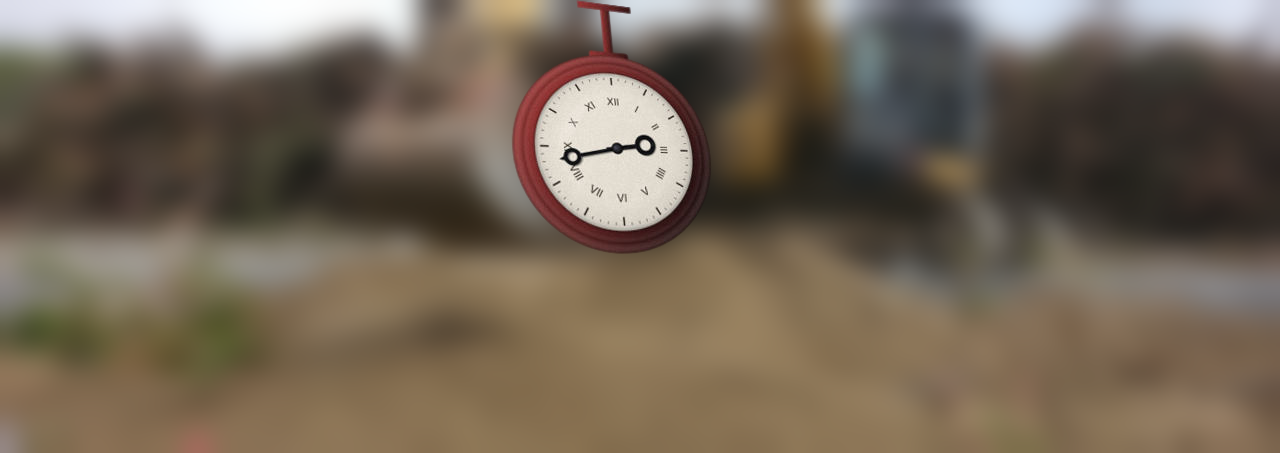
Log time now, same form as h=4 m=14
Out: h=2 m=43
